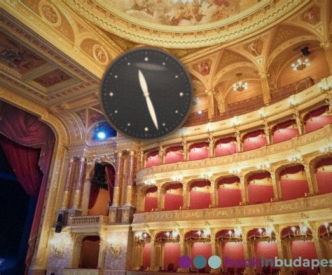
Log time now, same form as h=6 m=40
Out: h=11 m=27
